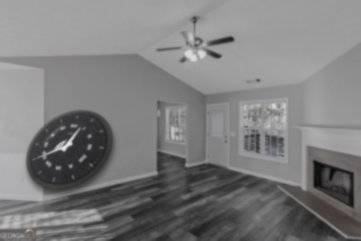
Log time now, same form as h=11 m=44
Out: h=12 m=40
